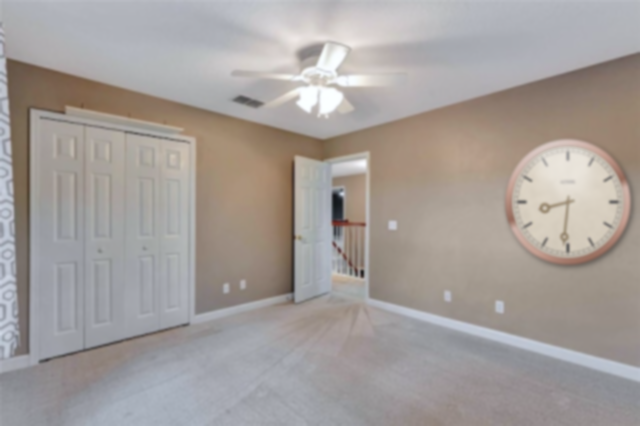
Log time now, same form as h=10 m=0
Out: h=8 m=31
